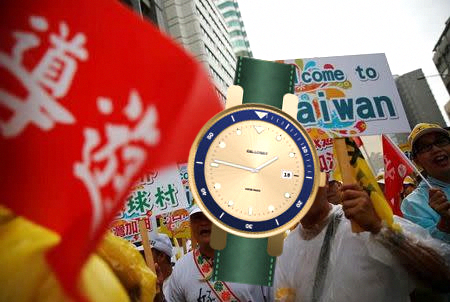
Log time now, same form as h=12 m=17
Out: h=1 m=46
